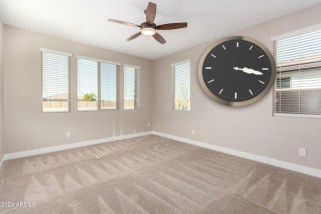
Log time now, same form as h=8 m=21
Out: h=3 m=17
